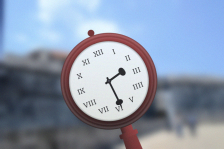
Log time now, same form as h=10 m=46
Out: h=2 m=29
